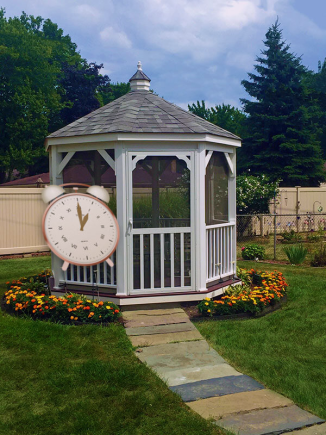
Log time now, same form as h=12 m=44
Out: h=1 m=0
